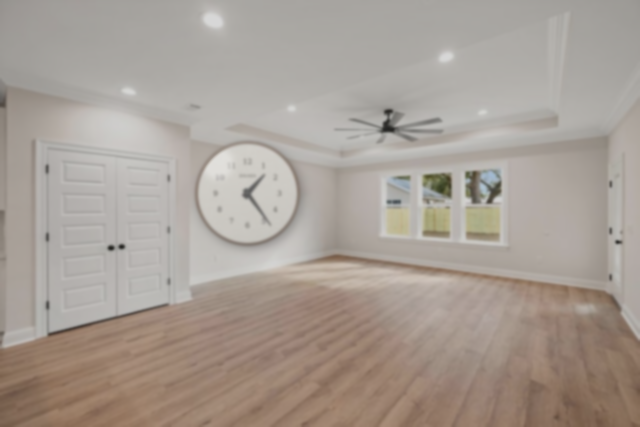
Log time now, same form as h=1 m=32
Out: h=1 m=24
